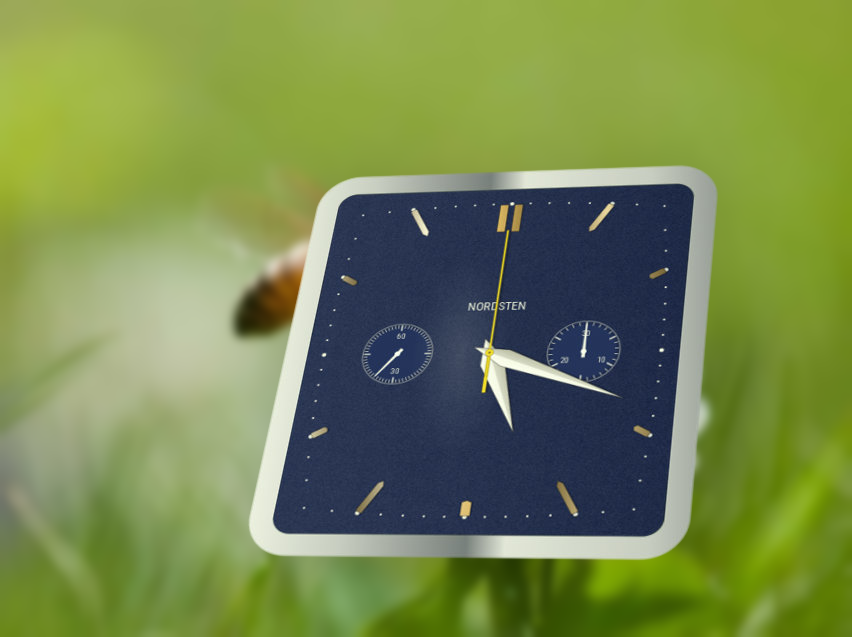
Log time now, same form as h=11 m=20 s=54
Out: h=5 m=18 s=36
